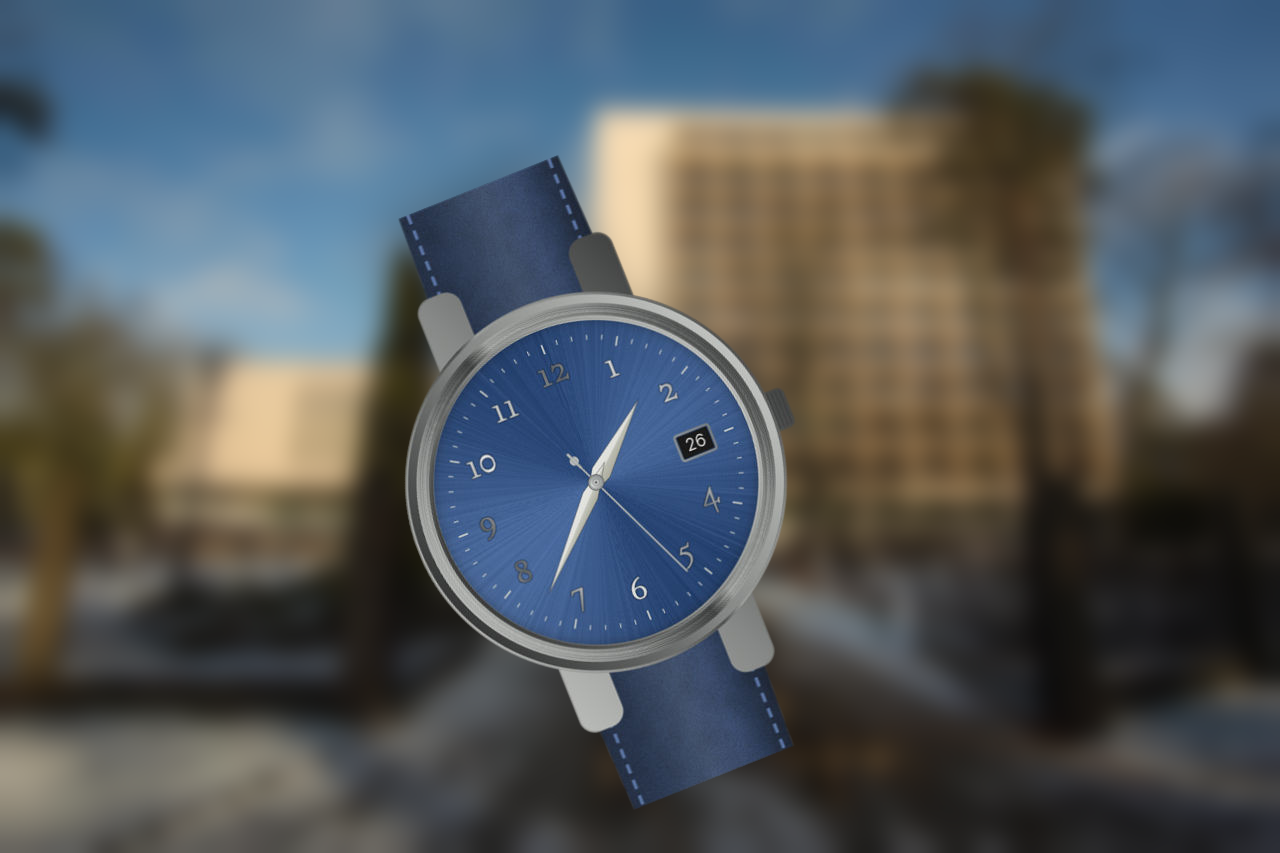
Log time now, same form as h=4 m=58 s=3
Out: h=1 m=37 s=26
